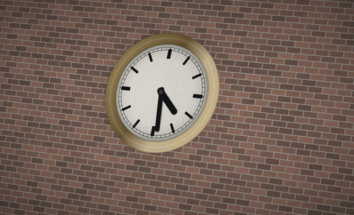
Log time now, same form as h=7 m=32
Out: h=4 m=29
